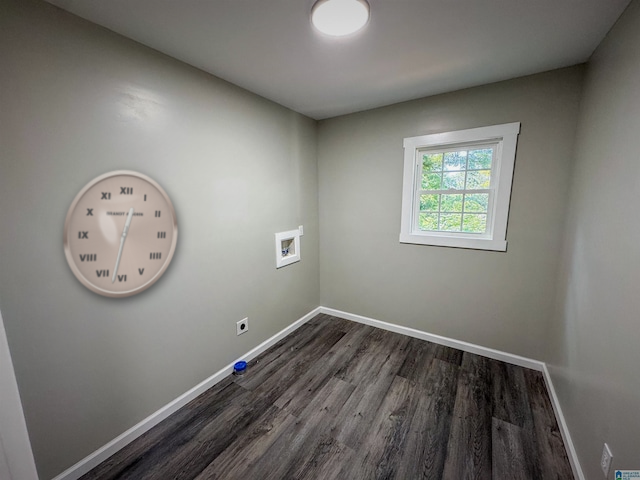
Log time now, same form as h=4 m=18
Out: h=12 m=32
